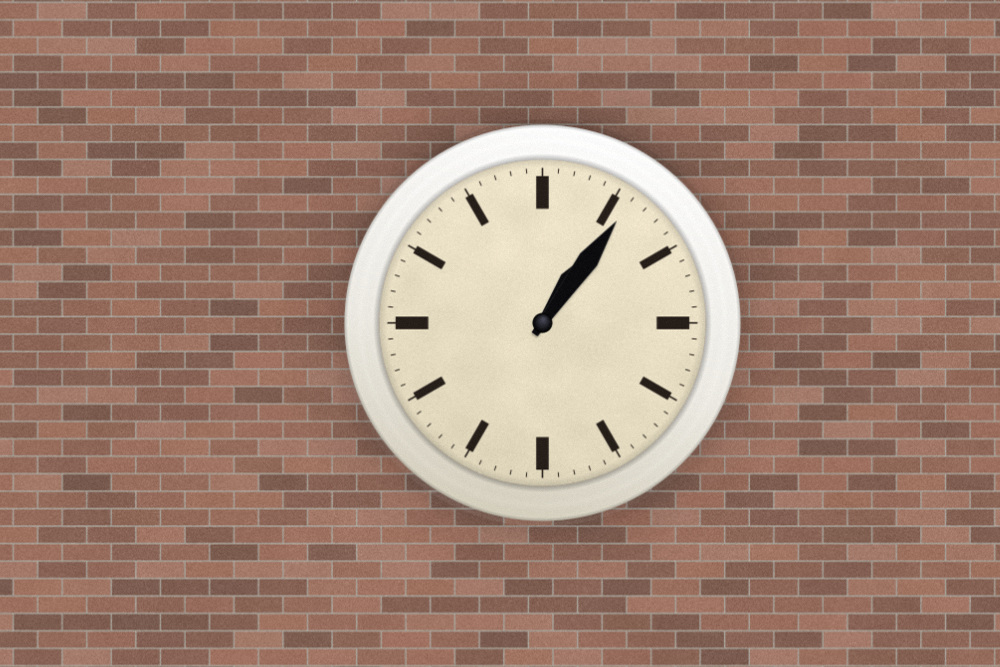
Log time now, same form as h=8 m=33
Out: h=1 m=6
